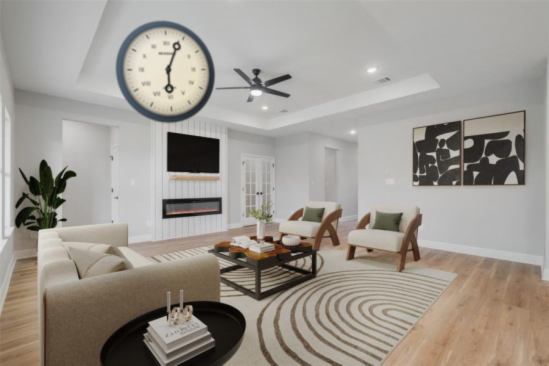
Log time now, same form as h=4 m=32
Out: h=6 m=4
